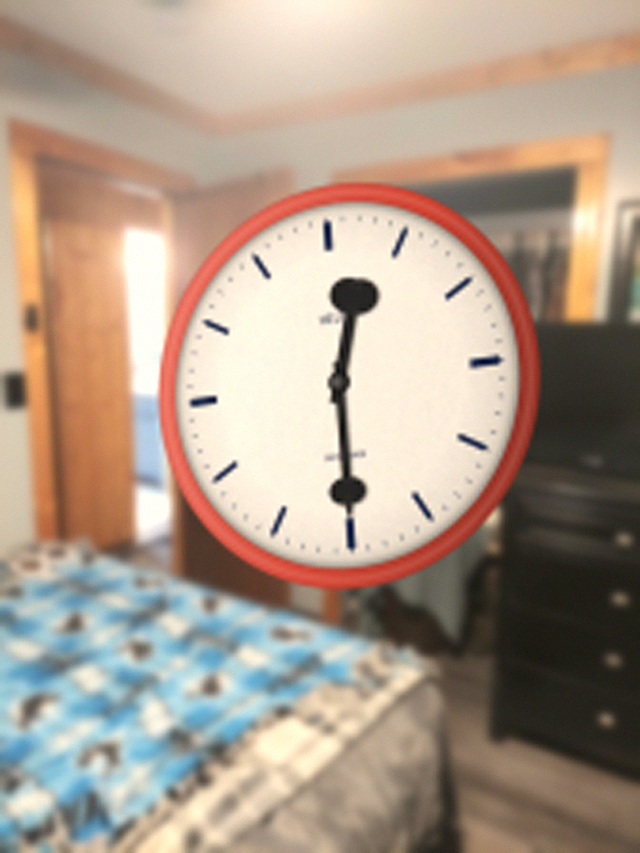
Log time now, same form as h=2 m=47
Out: h=12 m=30
